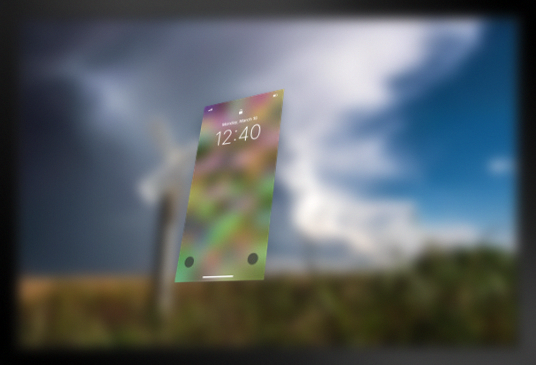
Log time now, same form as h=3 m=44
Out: h=12 m=40
